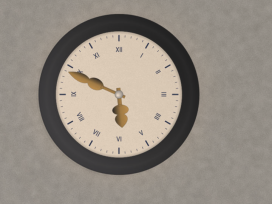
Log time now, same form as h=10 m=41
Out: h=5 m=49
